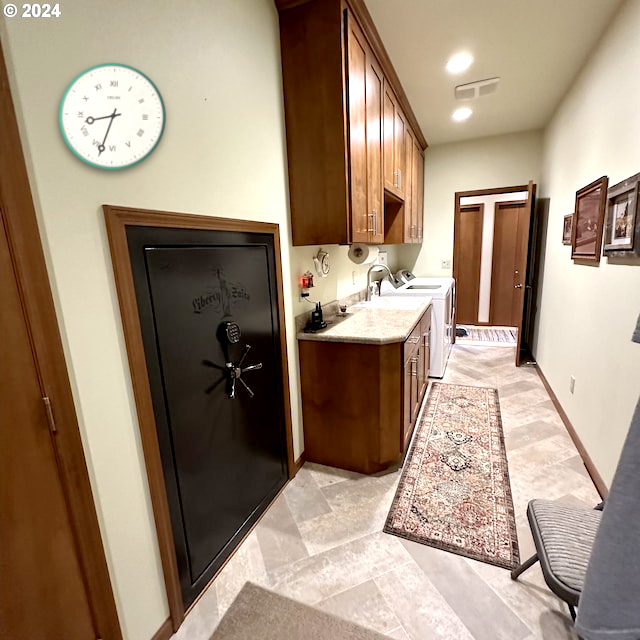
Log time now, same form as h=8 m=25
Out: h=8 m=33
